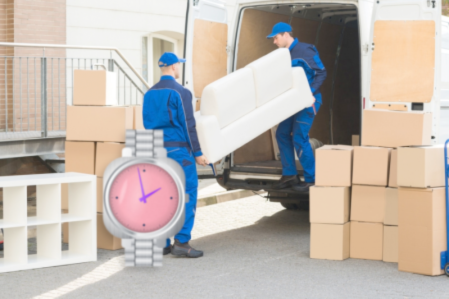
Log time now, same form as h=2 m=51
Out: h=1 m=58
